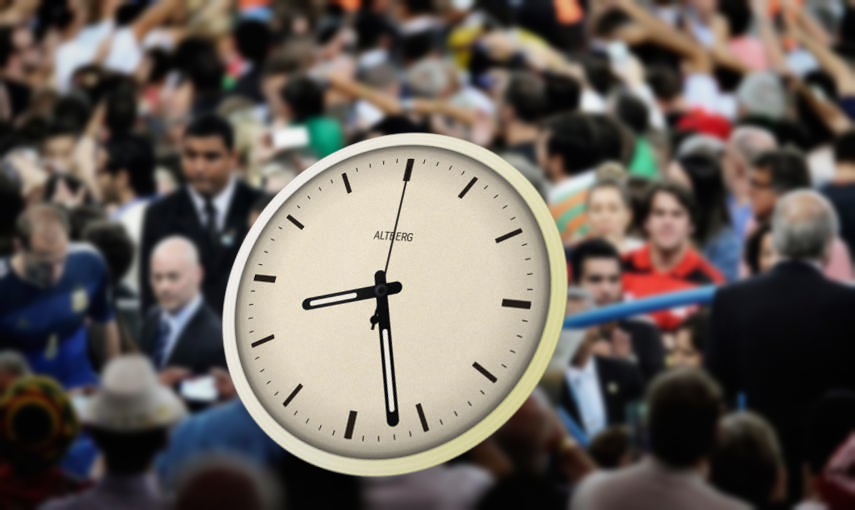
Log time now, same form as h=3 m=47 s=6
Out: h=8 m=27 s=0
